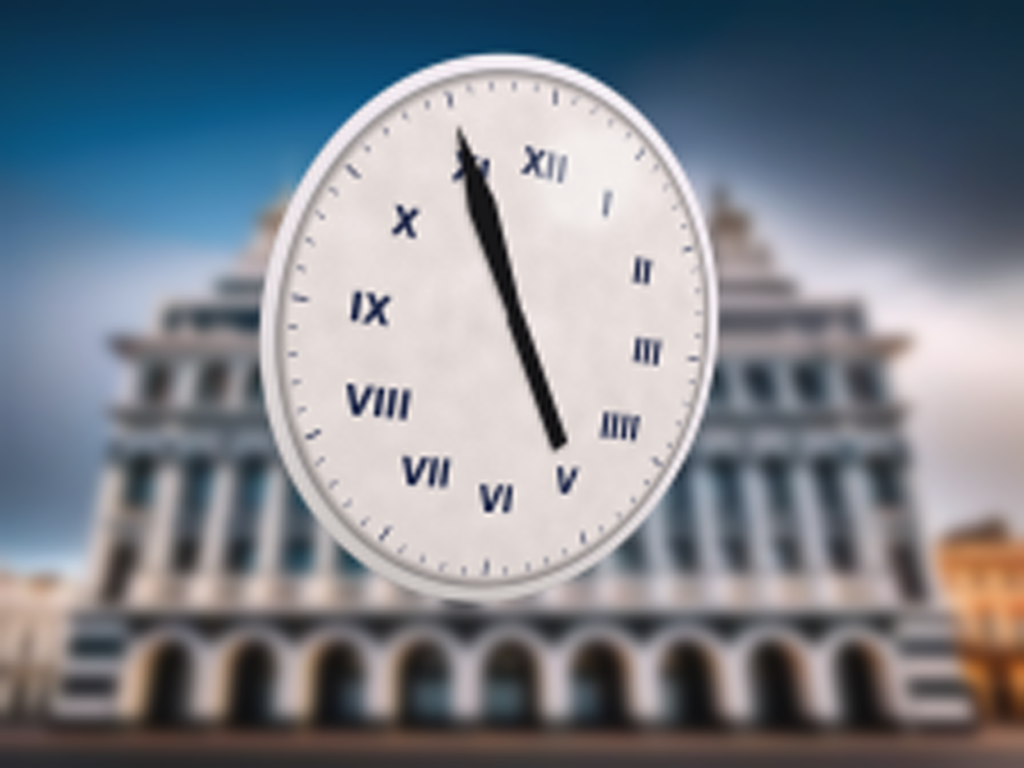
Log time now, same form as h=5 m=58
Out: h=4 m=55
